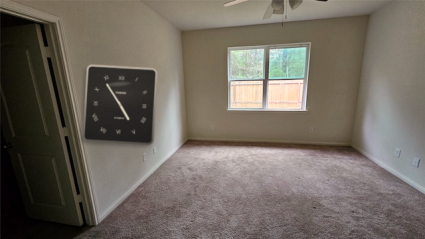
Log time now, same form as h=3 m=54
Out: h=4 m=54
